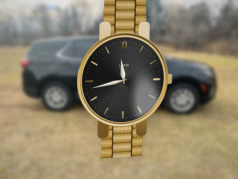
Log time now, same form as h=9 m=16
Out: h=11 m=43
